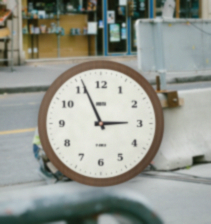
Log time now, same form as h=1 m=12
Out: h=2 m=56
